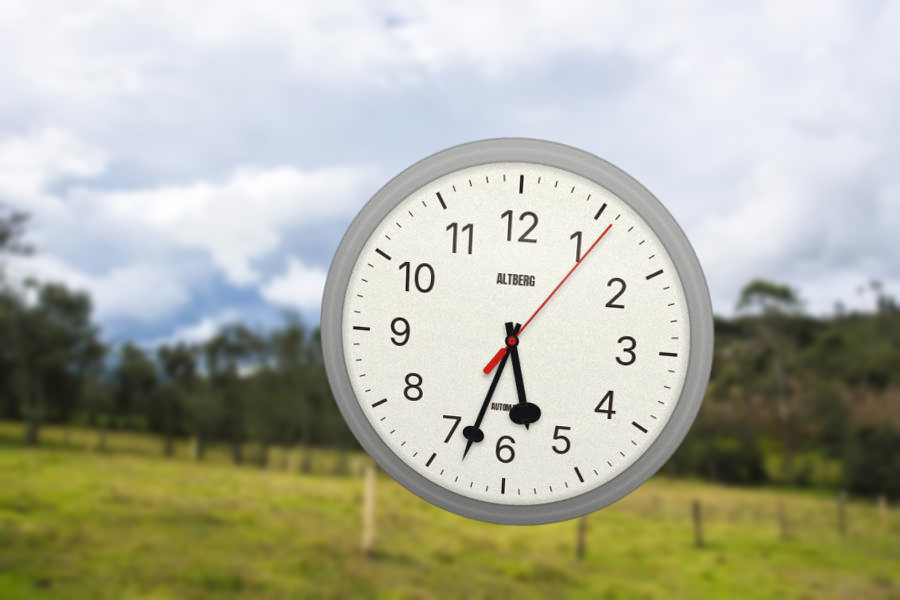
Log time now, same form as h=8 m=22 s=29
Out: h=5 m=33 s=6
